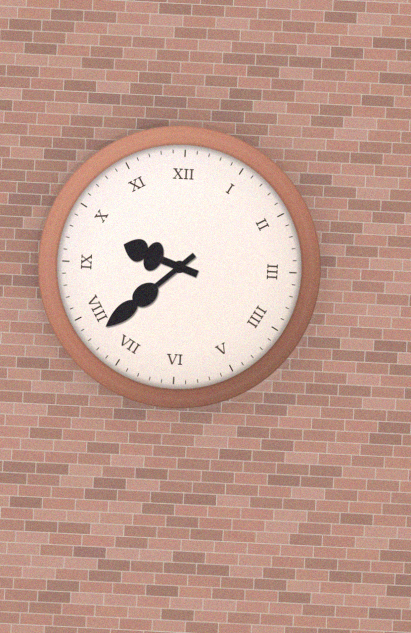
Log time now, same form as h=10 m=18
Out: h=9 m=38
